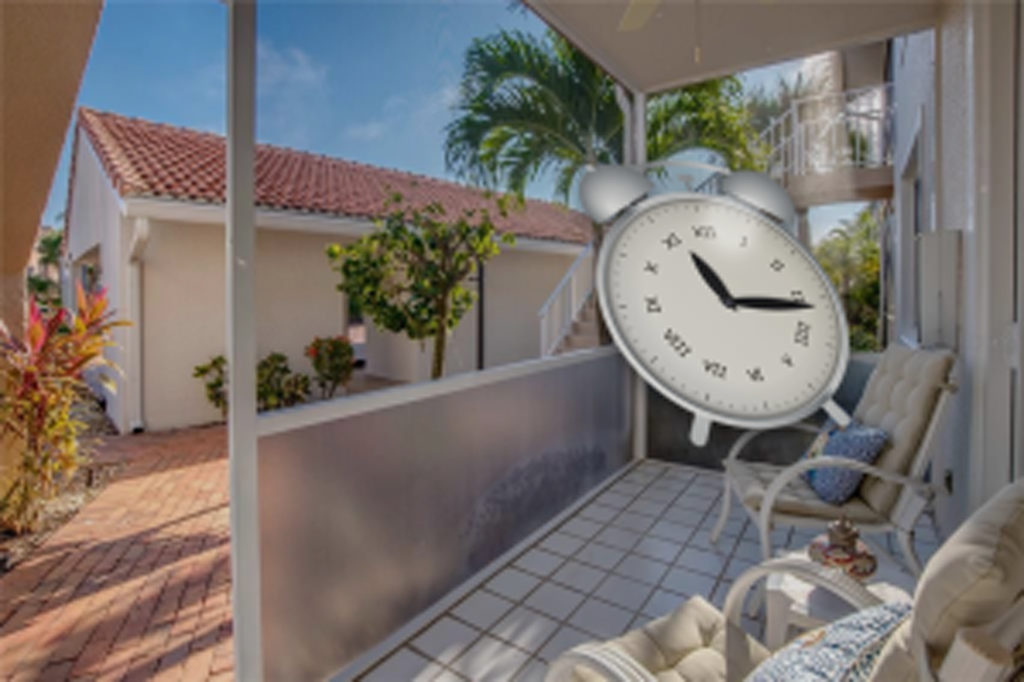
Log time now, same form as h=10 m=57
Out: h=11 m=16
